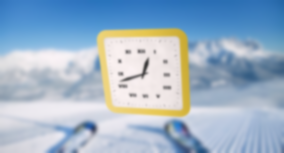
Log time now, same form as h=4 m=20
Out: h=12 m=42
